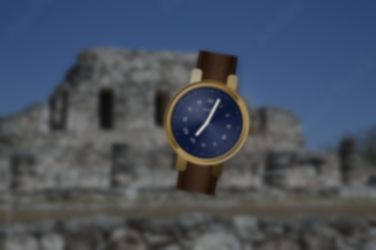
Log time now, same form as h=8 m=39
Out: h=7 m=3
